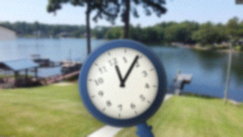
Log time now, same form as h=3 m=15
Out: h=12 m=9
